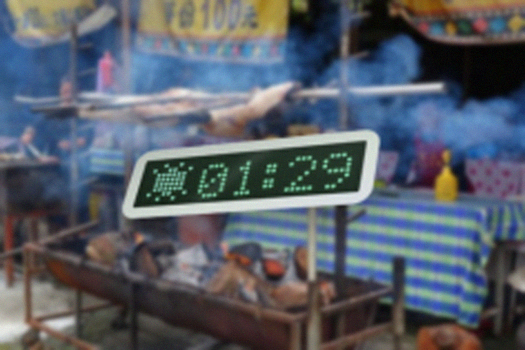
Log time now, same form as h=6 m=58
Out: h=1 m=29
